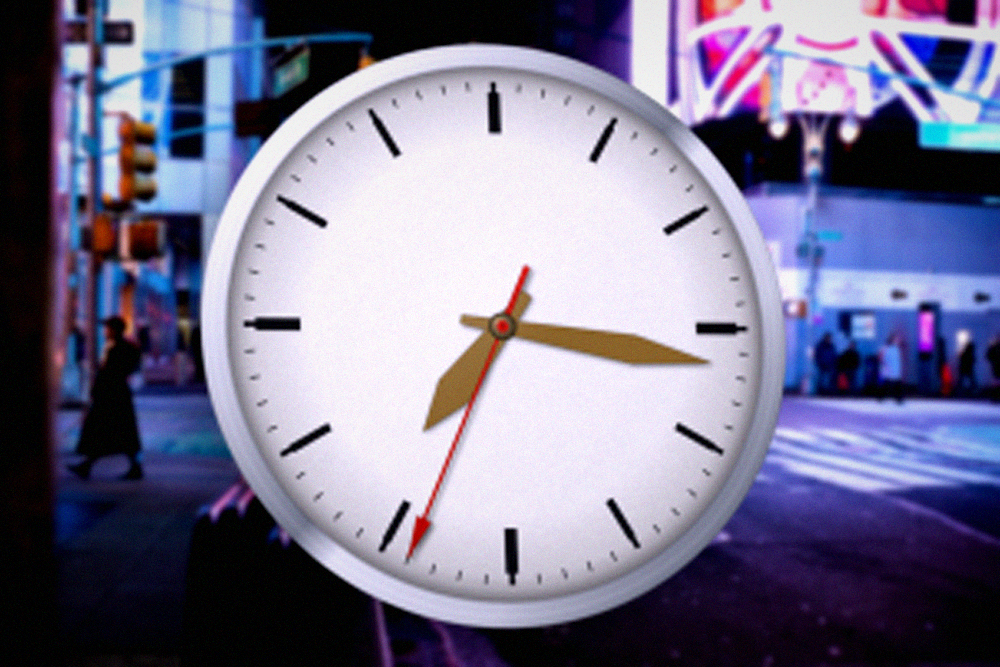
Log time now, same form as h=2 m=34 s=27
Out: h=7 m=16 s=34
